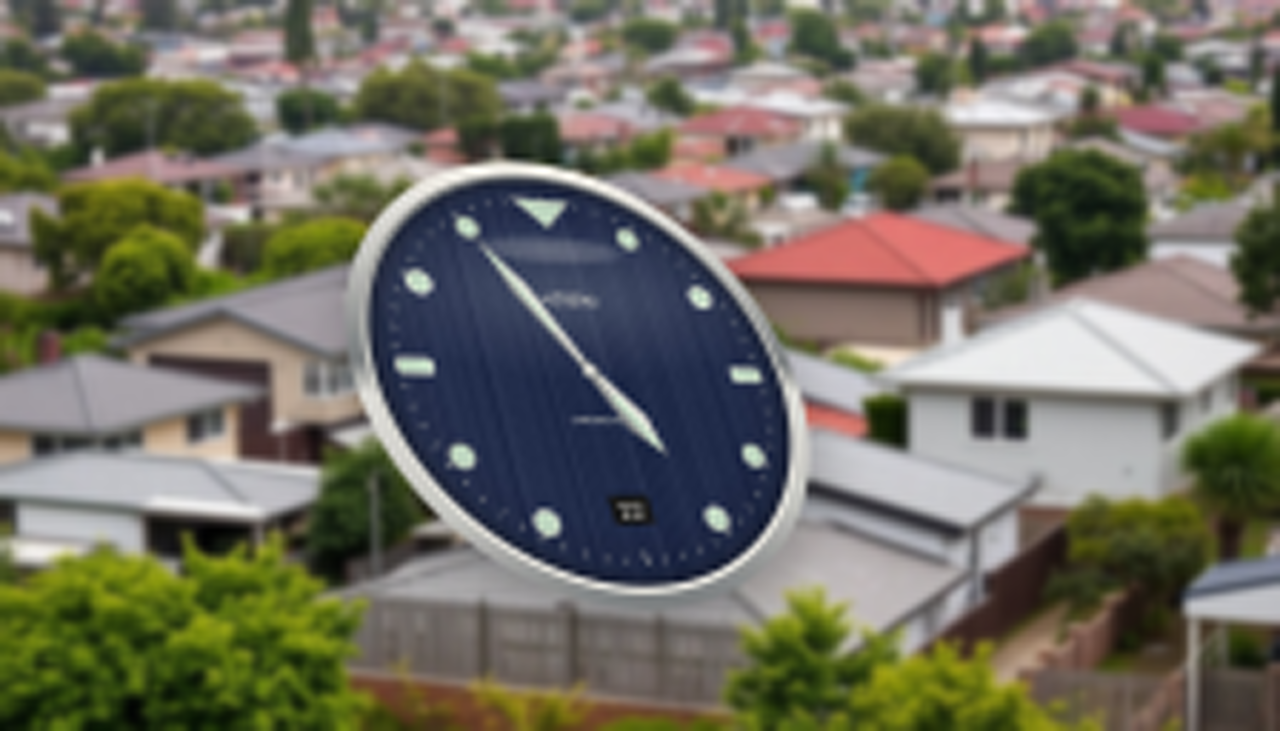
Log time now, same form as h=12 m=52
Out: h=4 m=55
